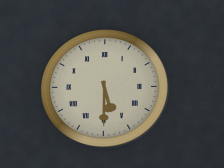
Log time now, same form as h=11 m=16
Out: h=5 m=30
